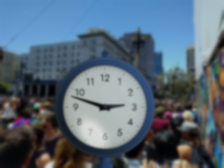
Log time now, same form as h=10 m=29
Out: h=2 m=48
